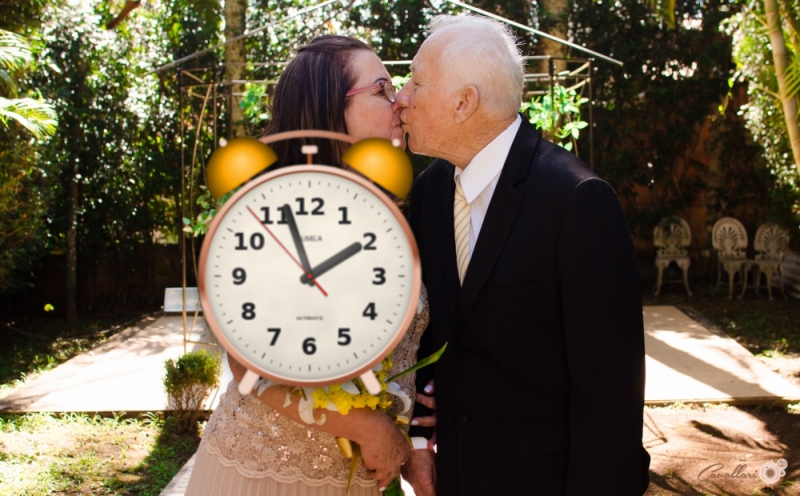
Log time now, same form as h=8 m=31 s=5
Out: h=1 m=56 s=53
